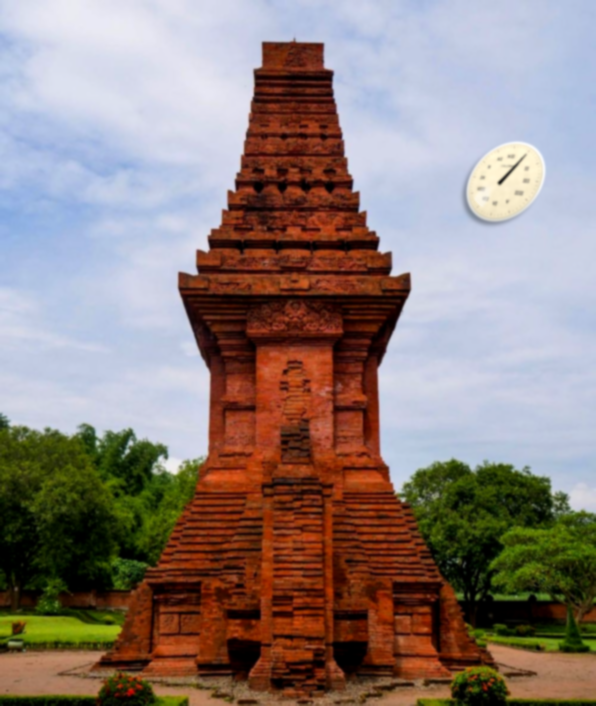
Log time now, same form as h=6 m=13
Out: h=1 m=5
